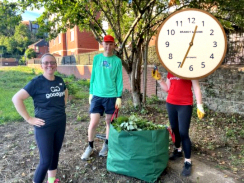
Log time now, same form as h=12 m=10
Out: h=12 m=34
